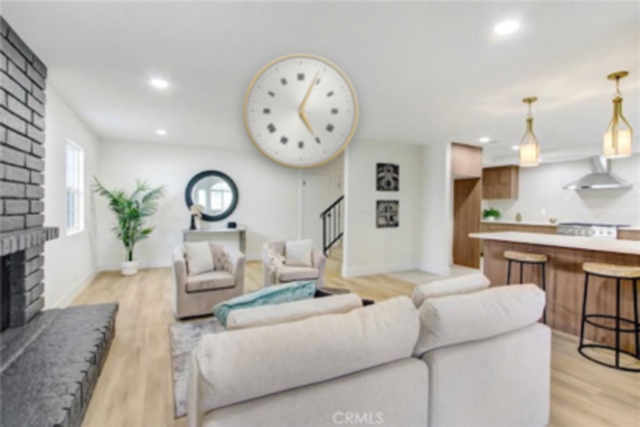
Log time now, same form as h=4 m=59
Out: h=5 m=4
